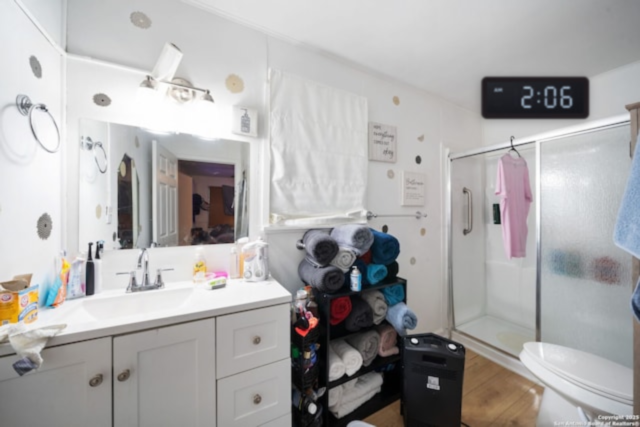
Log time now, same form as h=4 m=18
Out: h=2 m=6
